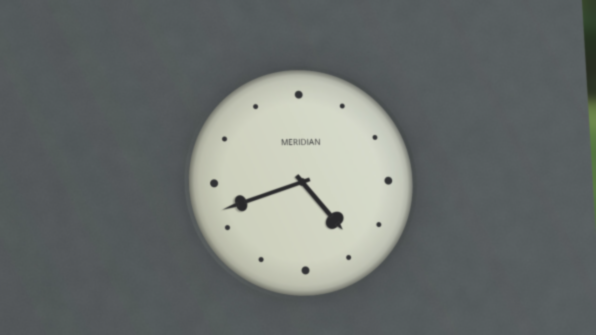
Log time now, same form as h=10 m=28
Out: h=4 m=42
